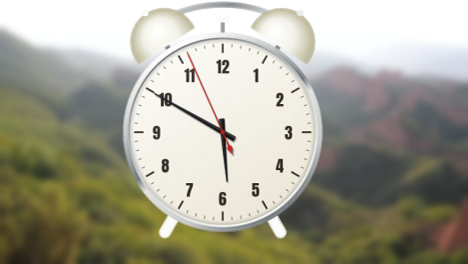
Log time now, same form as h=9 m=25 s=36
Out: h=5 m=49 s=56
